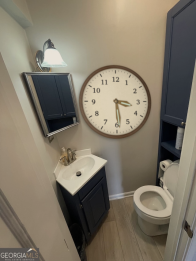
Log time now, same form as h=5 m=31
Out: h=3 m=29
